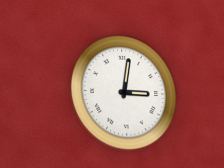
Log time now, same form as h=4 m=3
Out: h=3 m=2
